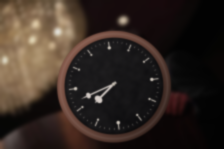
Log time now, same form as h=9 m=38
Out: h=7 m=42
